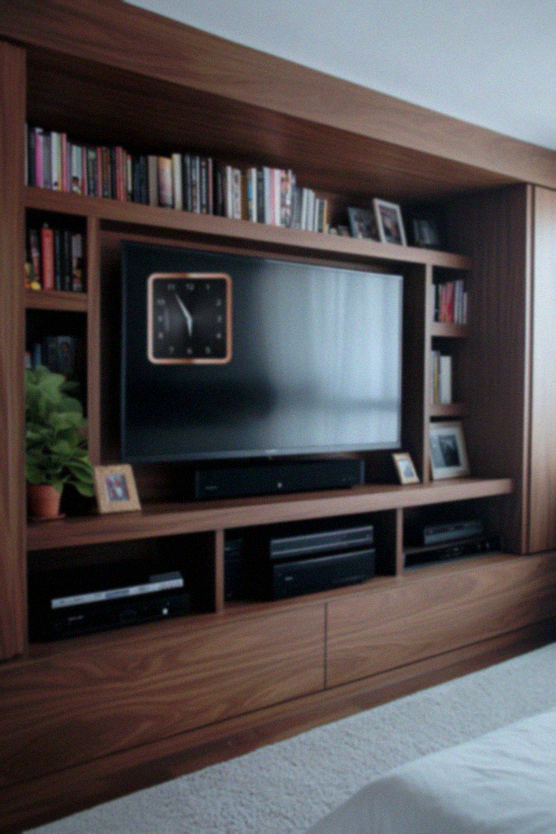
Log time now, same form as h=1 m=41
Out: h=5 m=55
